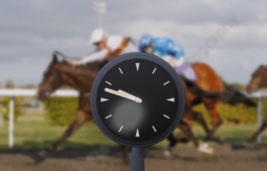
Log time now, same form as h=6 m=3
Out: h=9 m=48
